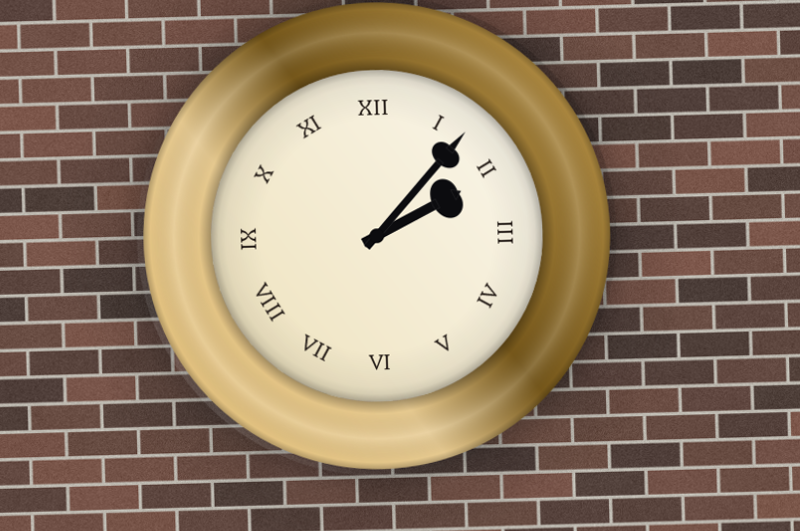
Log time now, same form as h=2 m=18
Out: h=2 m=7
